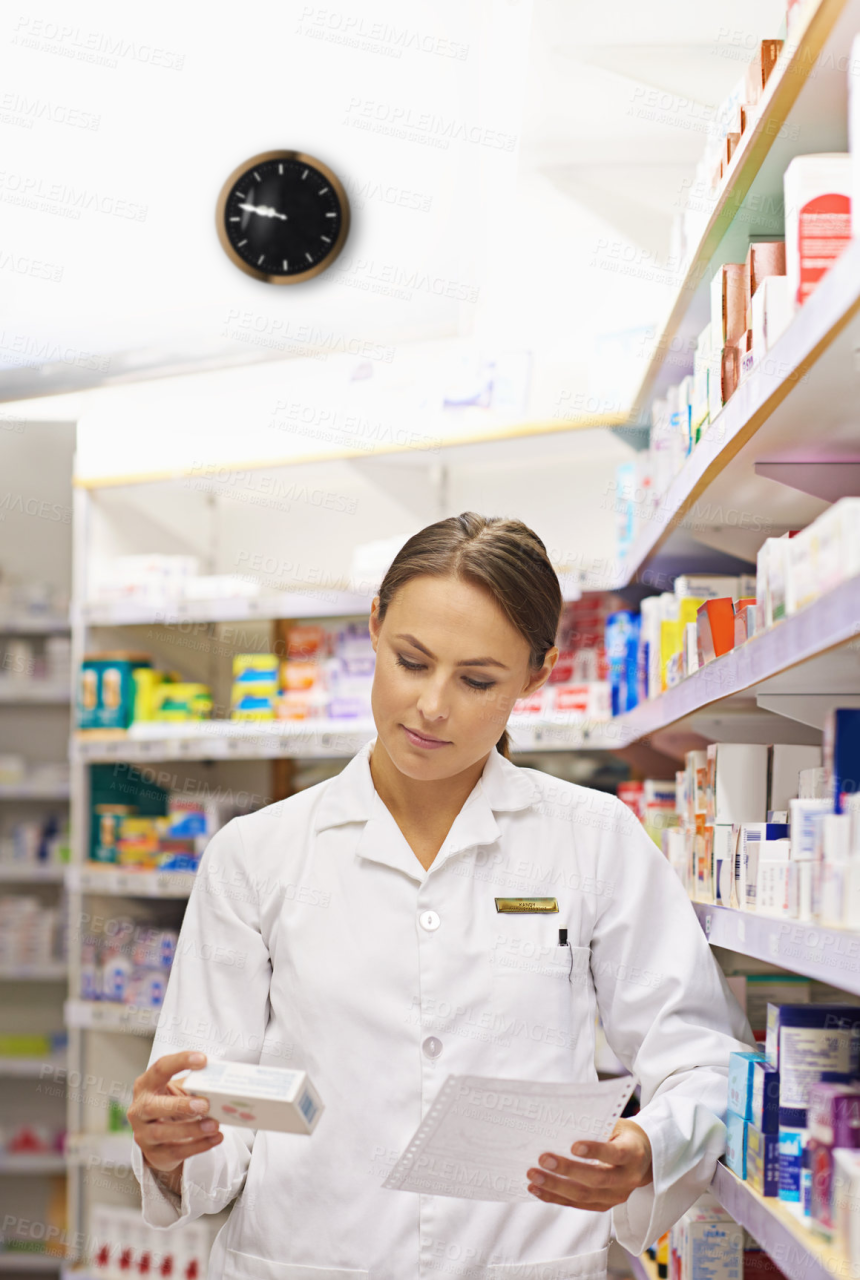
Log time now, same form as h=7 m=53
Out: h=9 m=48
